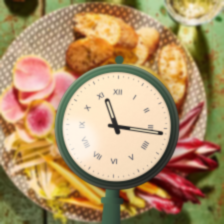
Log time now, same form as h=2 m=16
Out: h=11 m=16
